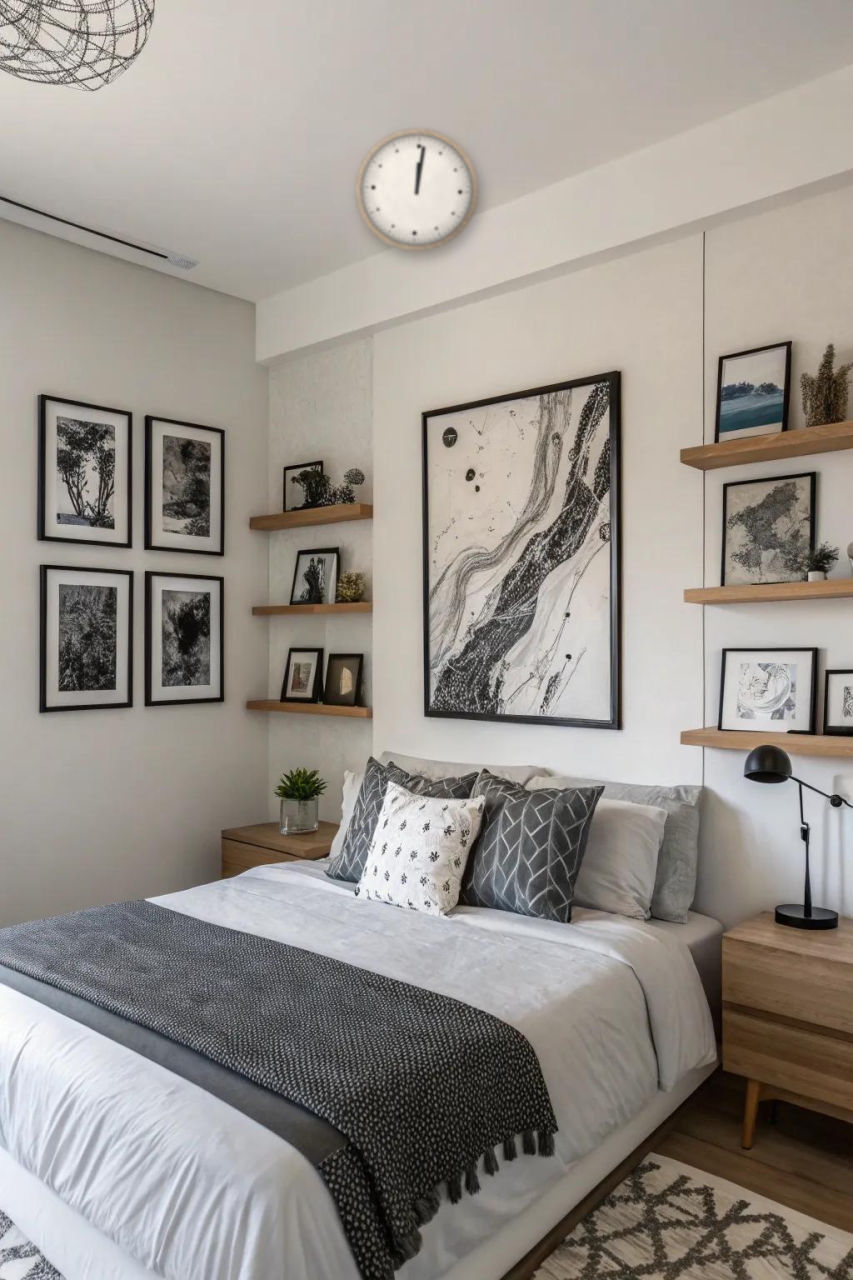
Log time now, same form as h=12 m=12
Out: h=12 m=1
